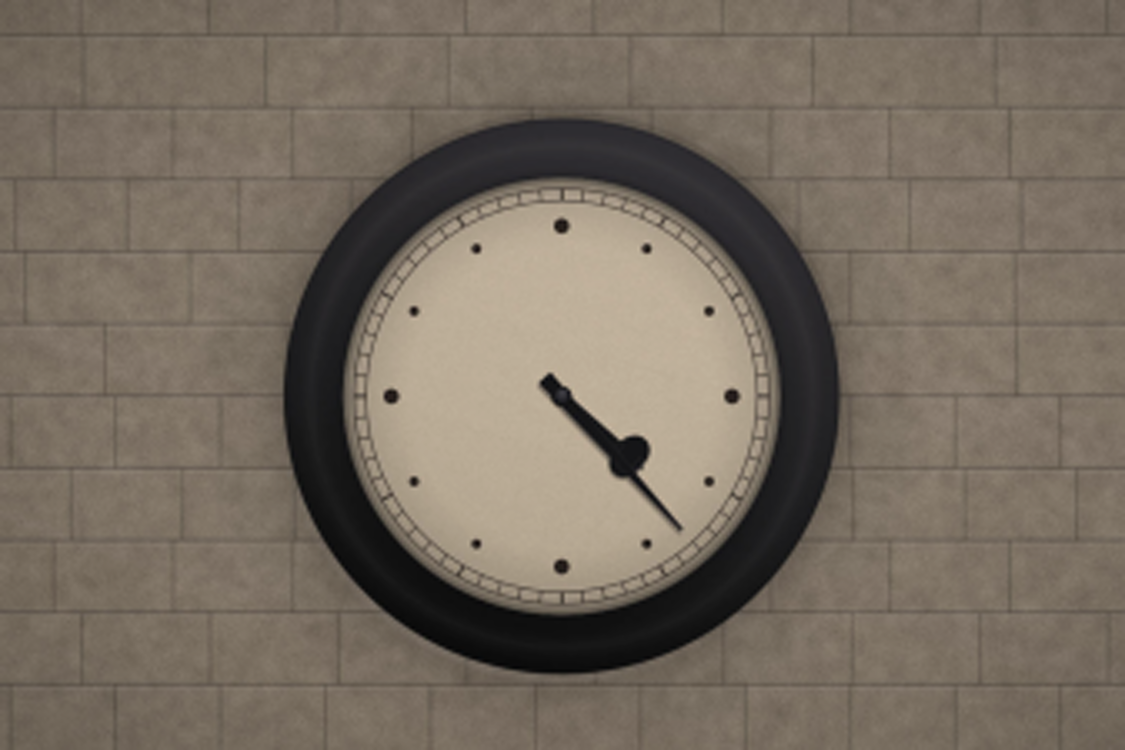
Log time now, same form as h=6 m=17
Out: h=4 m=23
